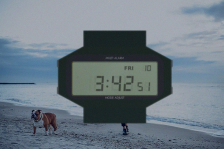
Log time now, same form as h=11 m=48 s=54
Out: h=3 m=42 s=51
